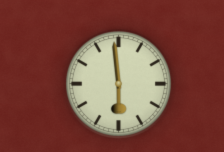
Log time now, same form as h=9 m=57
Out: h=5 m=59
